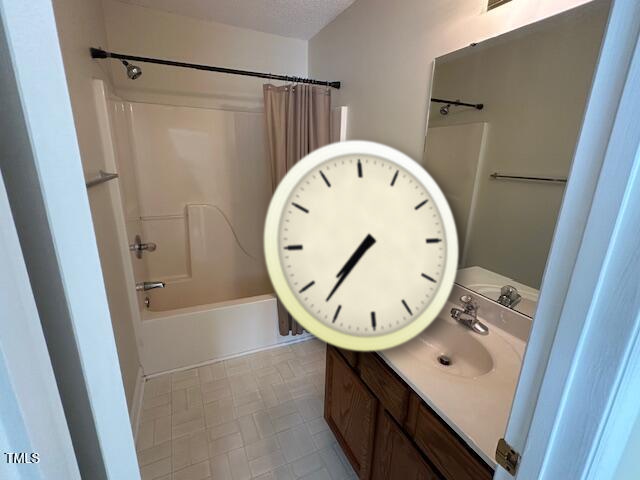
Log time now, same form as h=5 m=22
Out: h=7 m=37
